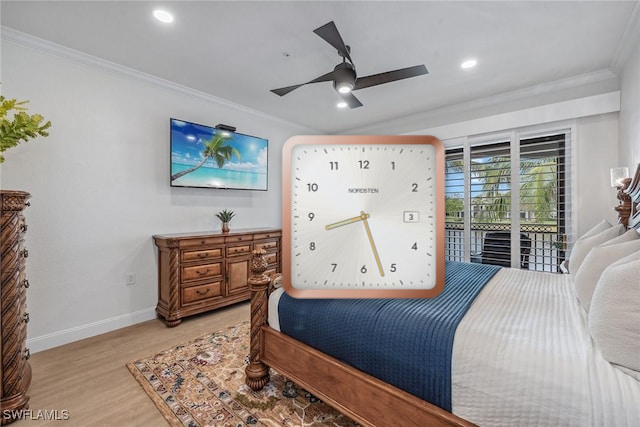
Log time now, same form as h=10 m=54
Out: h=8 m=27
